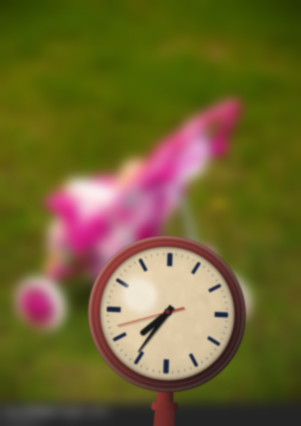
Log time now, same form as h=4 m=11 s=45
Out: h=7 m=35 s=42
